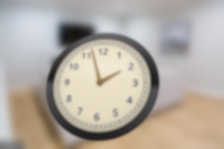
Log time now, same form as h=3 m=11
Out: h=1 m=57
